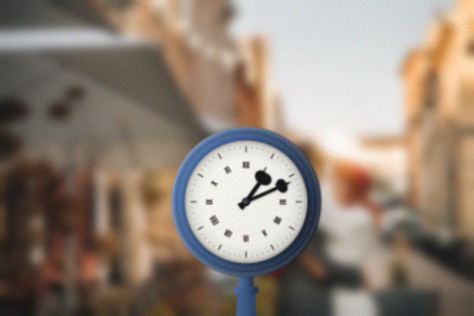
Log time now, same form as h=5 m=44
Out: h=1 m=11
